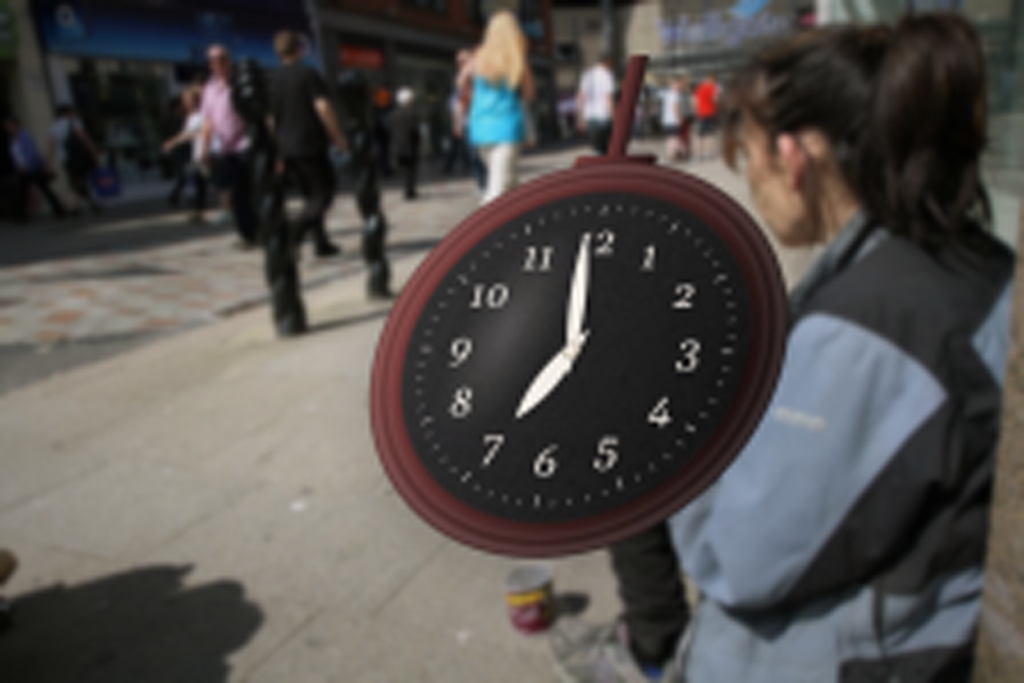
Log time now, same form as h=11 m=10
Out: h=6 m=59
